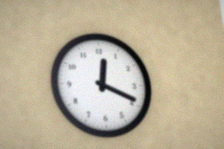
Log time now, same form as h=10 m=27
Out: h=12 m=19
